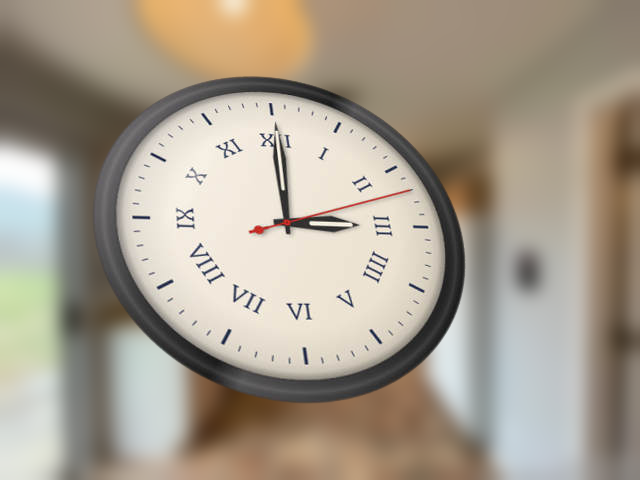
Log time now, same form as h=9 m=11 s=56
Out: h=3 m=0 s=12
